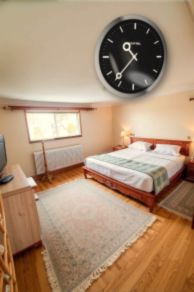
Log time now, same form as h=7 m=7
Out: h=10 m=37
